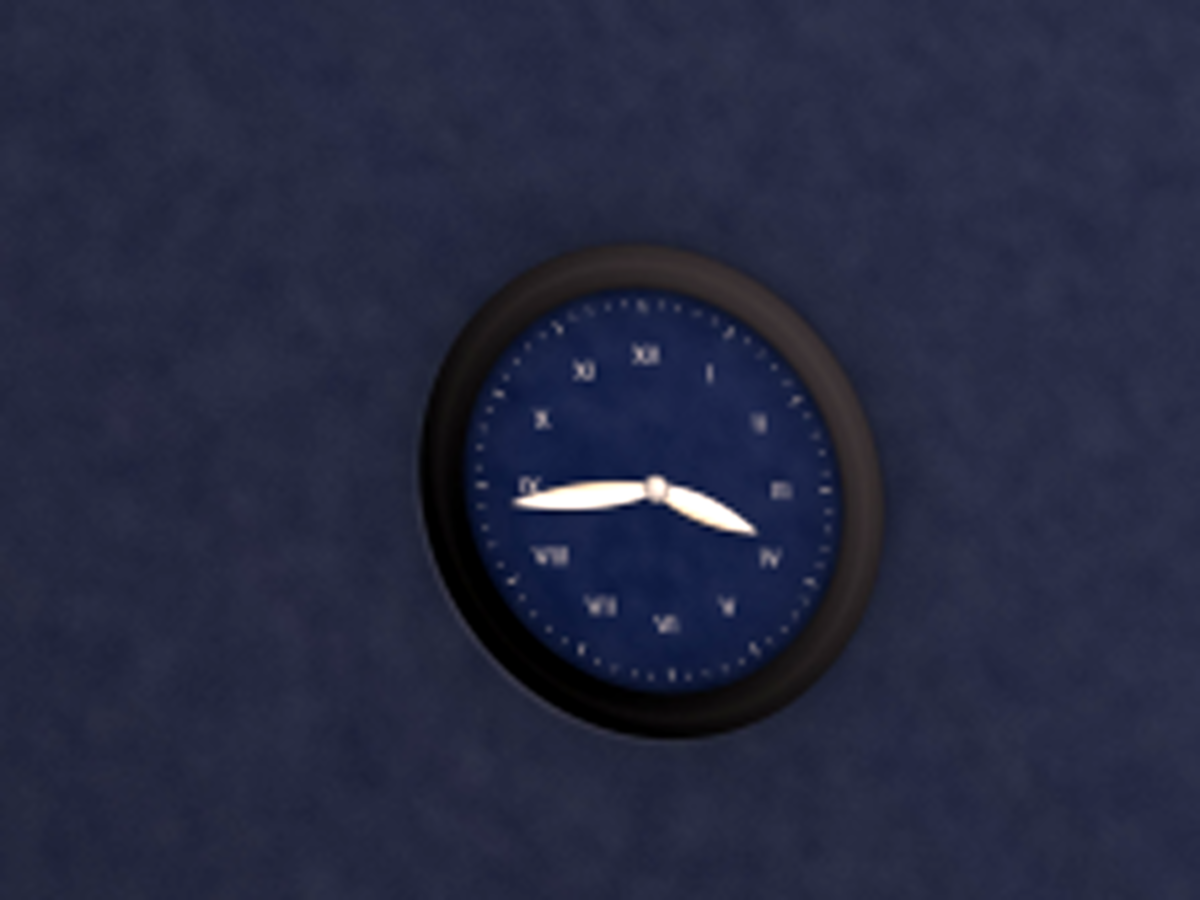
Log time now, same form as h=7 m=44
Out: h=3 m=44
